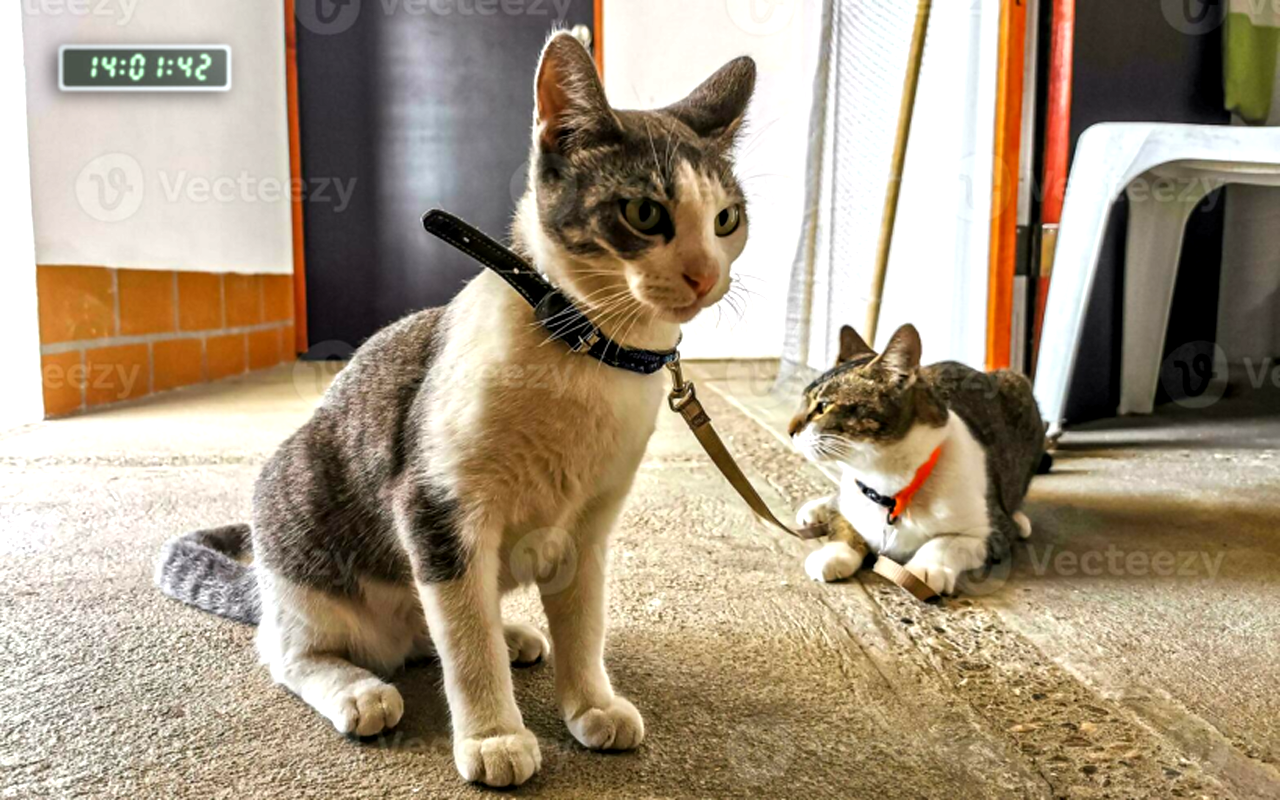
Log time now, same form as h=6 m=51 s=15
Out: h=14 m=1 s=42
